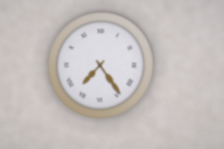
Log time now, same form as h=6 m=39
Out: h=7 m=24
